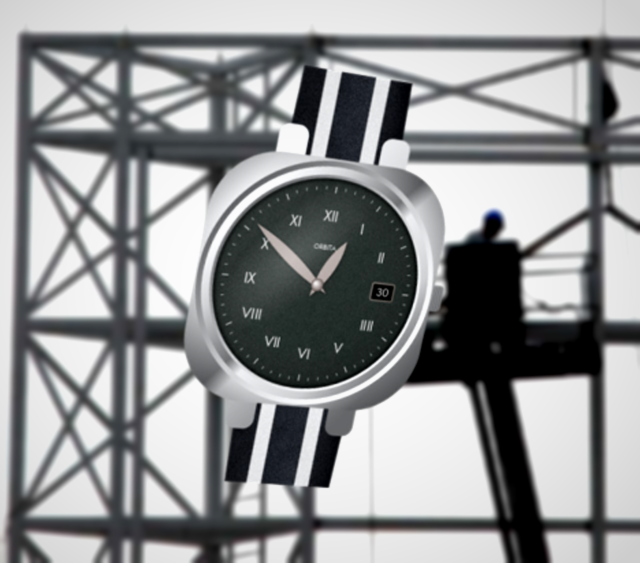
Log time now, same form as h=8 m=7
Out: h=12 m=51
